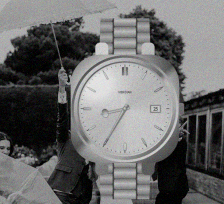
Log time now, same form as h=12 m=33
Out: h=8 m=35
